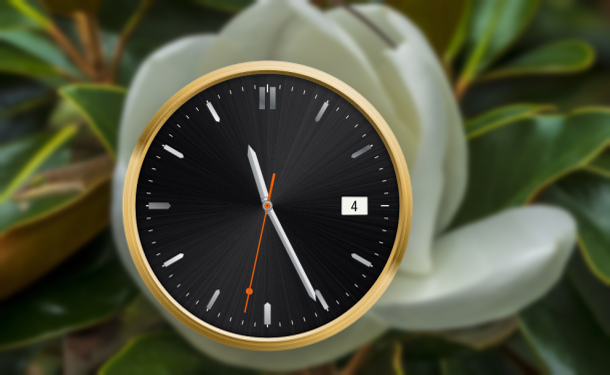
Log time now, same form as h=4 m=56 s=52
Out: h=11 m=25 s=32
